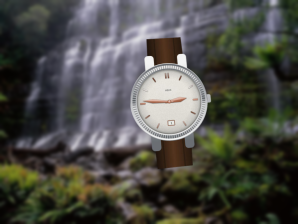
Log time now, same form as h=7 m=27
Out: h=2 m=46
